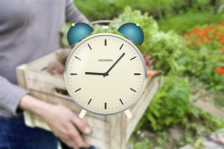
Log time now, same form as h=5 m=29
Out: h=9 m=7
